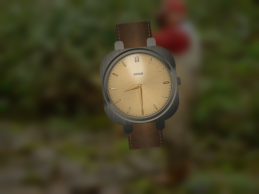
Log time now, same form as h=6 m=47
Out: h=8 m=30
